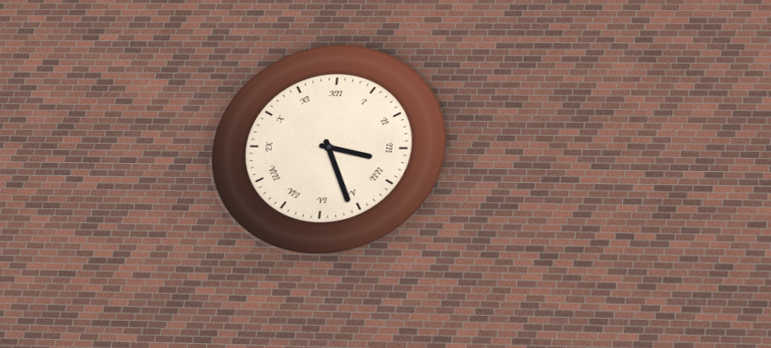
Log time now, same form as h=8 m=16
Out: h=3 m=26
